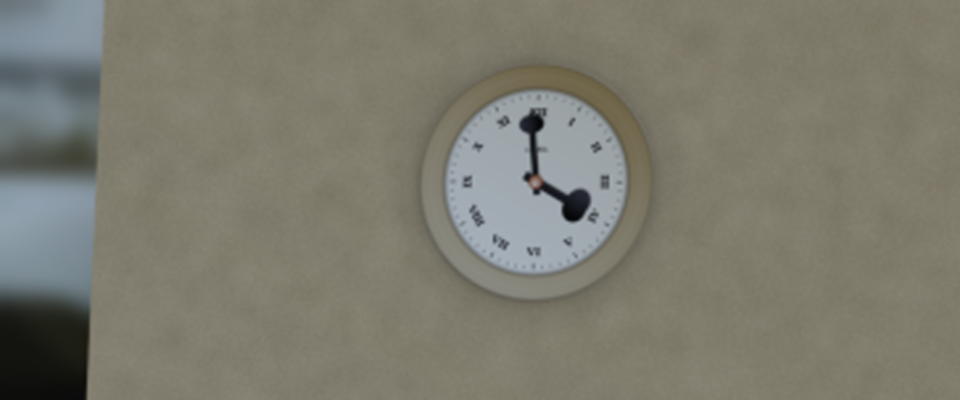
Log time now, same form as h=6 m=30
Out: h=3 m=59
